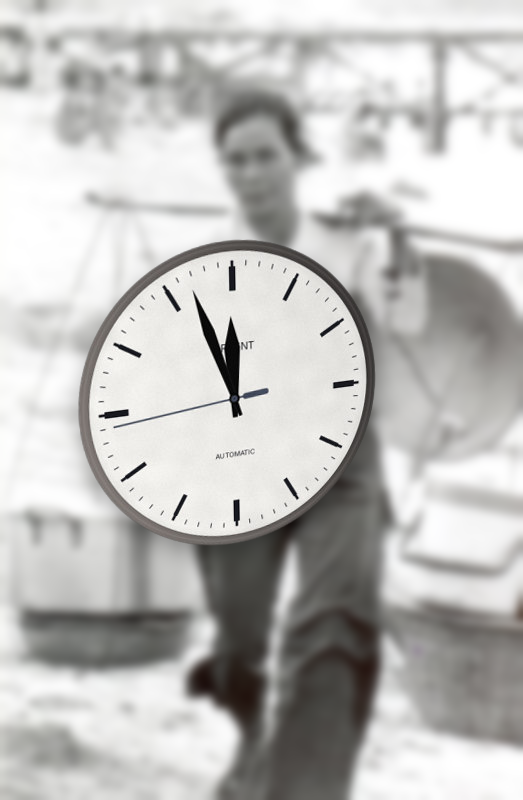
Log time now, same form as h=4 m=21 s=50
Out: h=11 m=56 s=44
